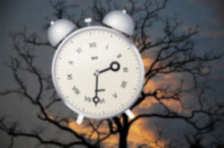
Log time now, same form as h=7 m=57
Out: h=2 m=32
